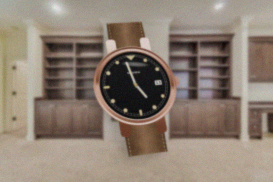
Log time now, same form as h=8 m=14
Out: h=4 m=58
